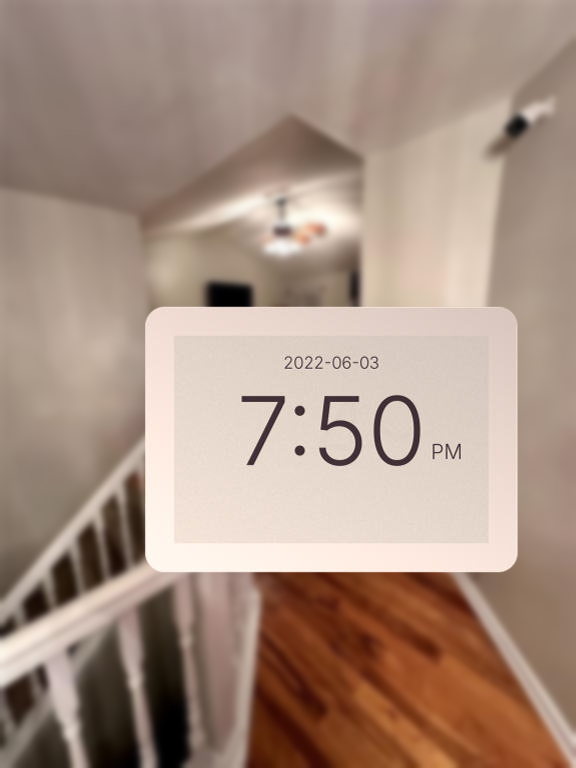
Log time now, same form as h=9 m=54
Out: h=7 m=50
